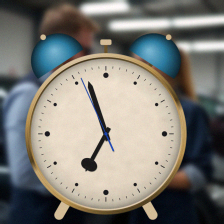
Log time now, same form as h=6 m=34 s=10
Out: h=6 m=56 s=56
